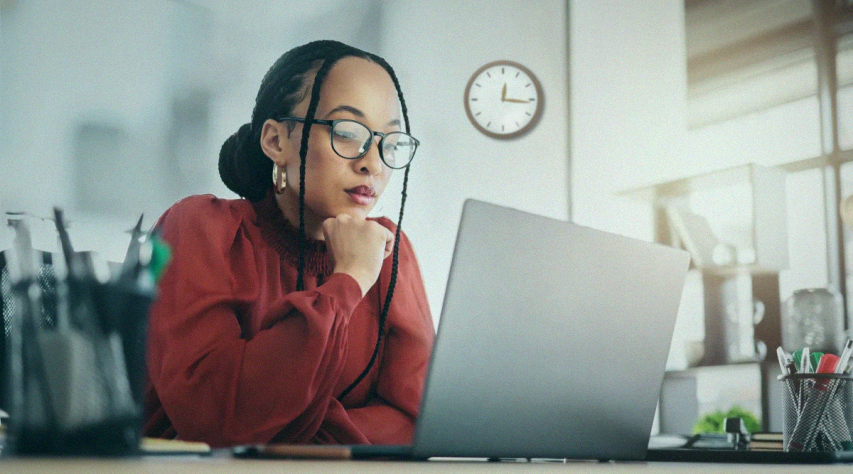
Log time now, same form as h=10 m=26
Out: h=12 m=16
